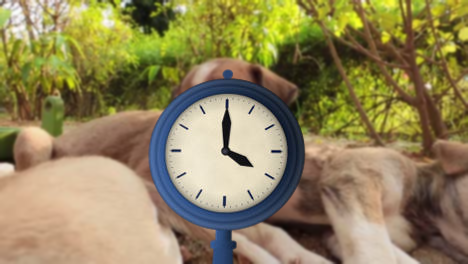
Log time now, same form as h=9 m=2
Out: h=4 m=0
